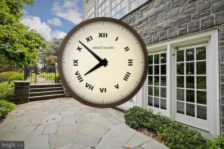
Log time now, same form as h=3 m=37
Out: h=7 m=52
